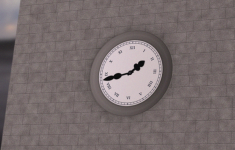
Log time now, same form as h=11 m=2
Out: h=1 m=43
